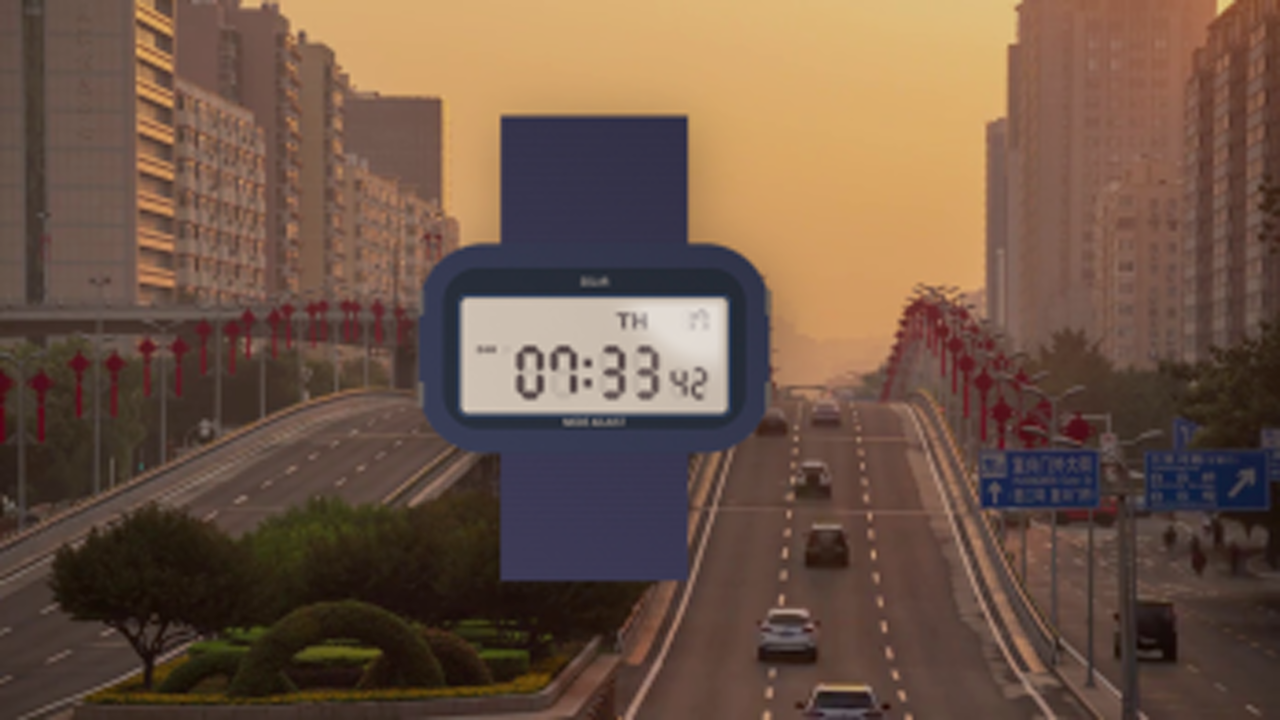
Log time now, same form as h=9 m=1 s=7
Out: h=7 m=33 s=42
